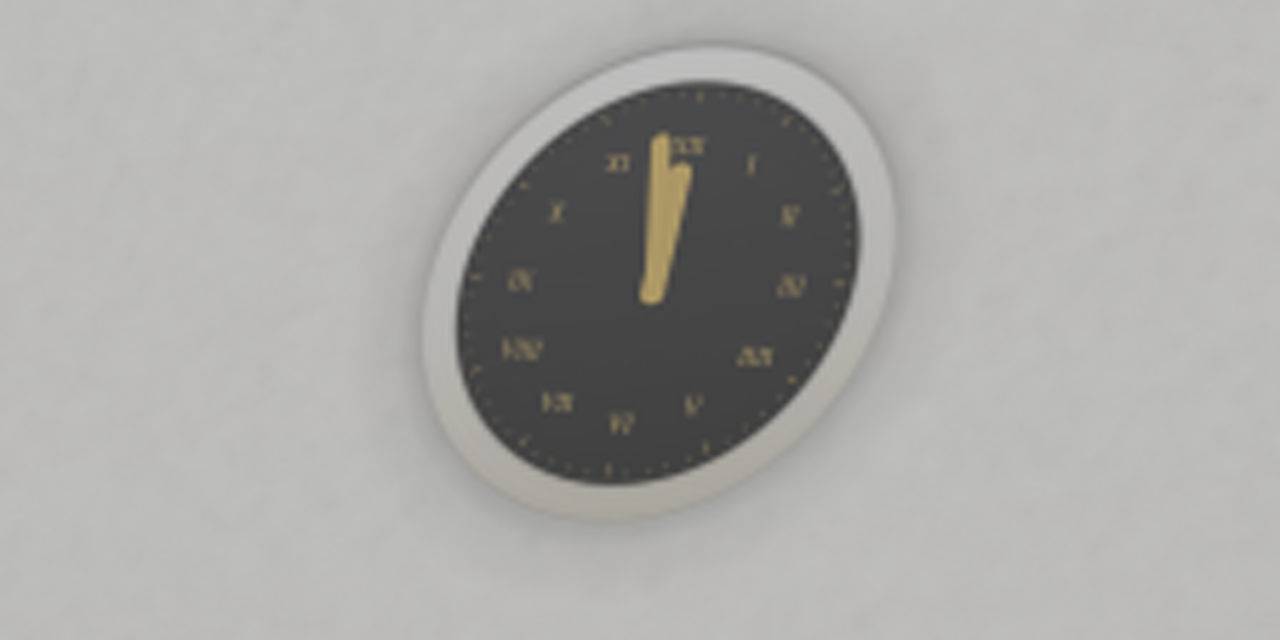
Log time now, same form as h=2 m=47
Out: h=11 m=58
